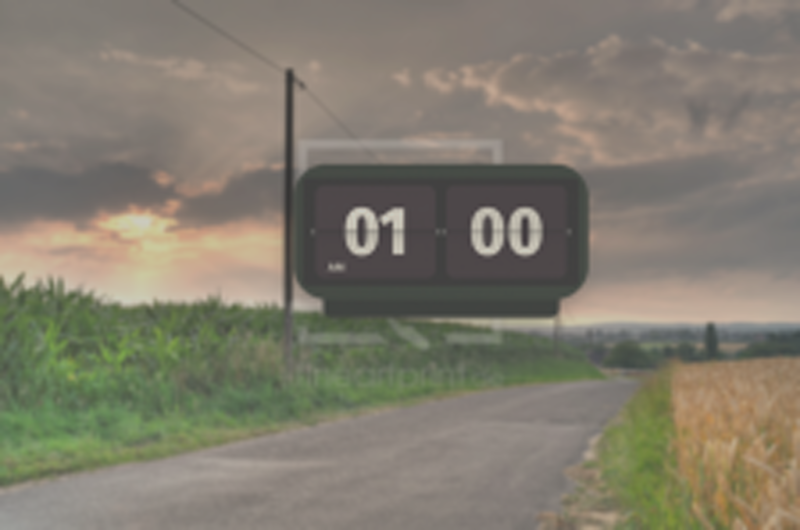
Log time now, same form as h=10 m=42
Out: h=1 m=0
